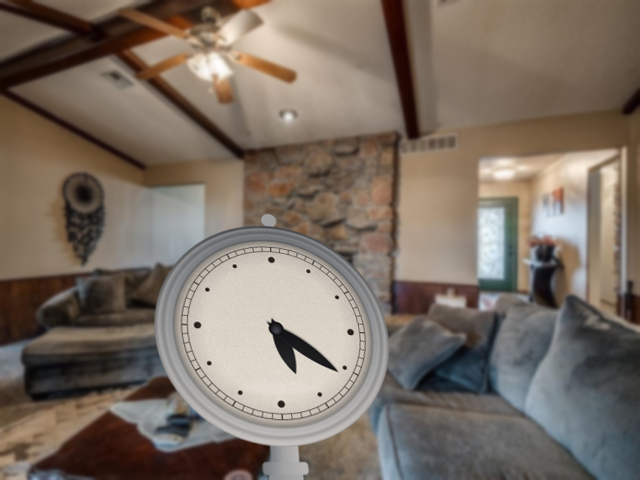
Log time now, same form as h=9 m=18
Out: h=5 m=21
